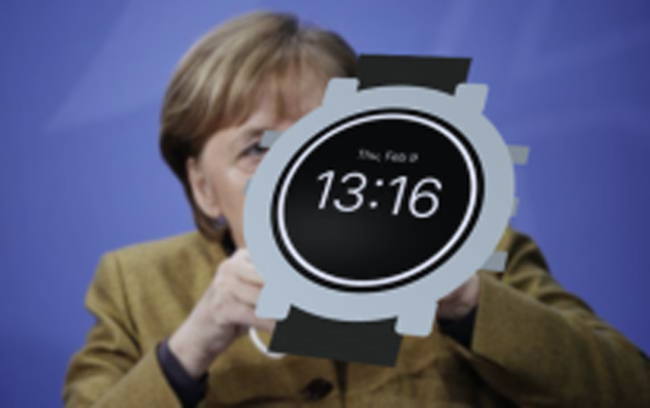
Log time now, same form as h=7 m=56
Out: h=13 m=16
